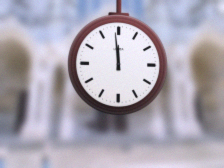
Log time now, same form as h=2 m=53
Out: h=11 m=59
